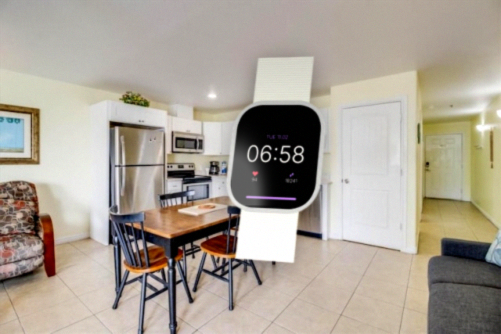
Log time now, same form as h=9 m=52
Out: h=6 m=58
